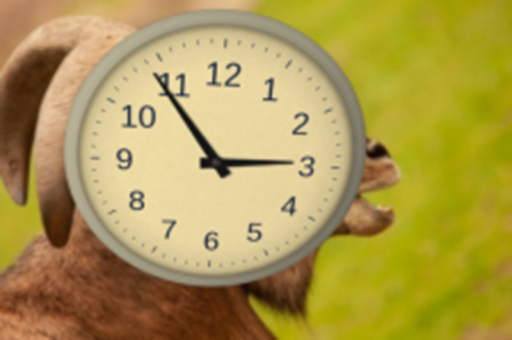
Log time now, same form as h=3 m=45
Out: h=2 m=54
